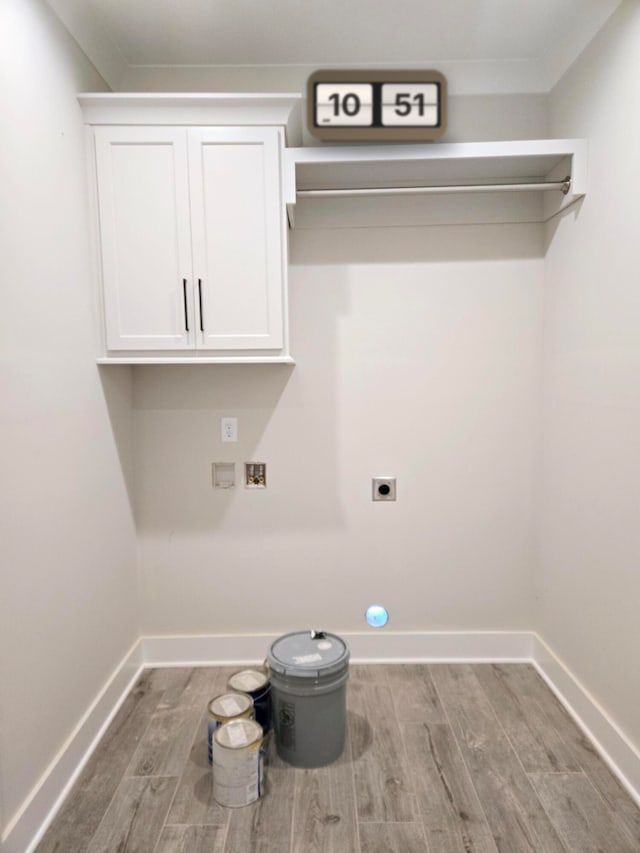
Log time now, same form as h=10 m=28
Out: h=10 m=51
